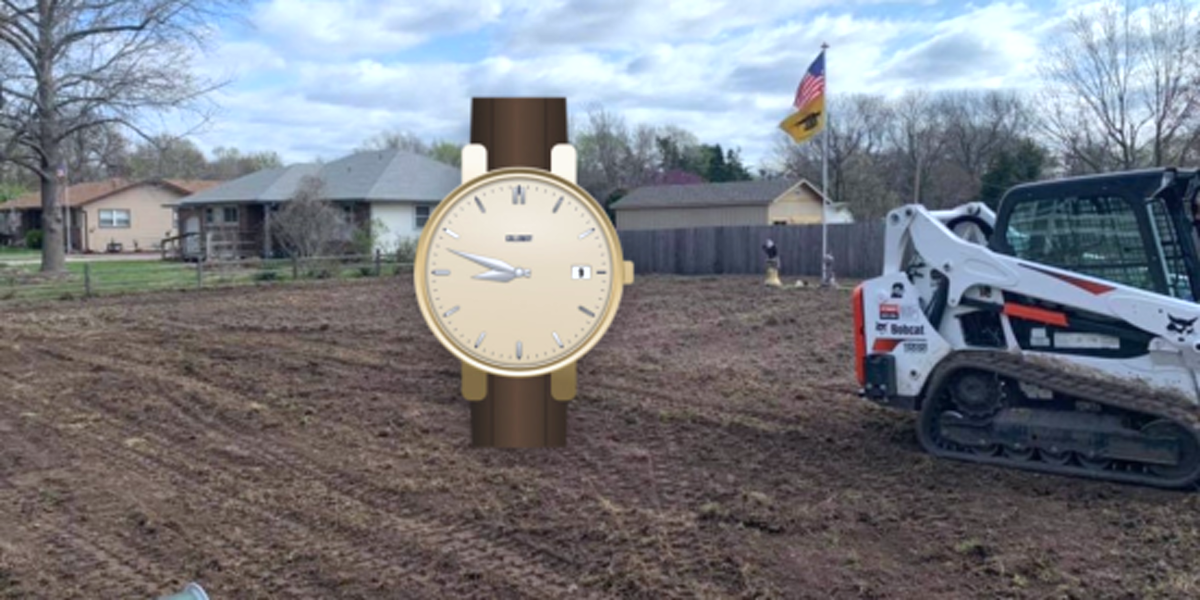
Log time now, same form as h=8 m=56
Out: h=8 m=48
